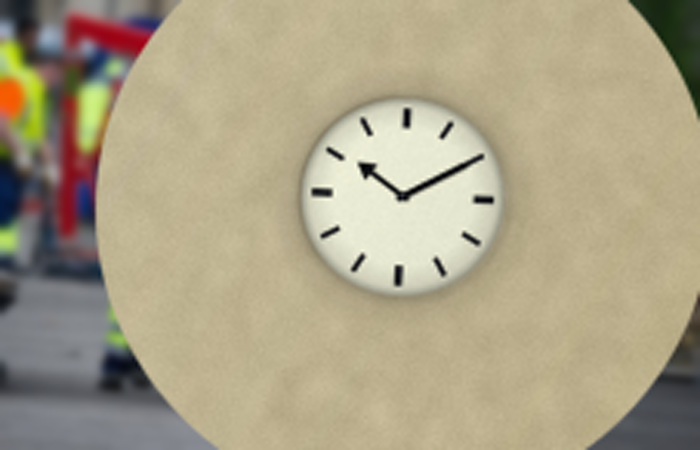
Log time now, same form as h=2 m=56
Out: h=10 m=10
